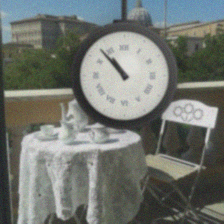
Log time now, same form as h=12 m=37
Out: h=10 m=53
